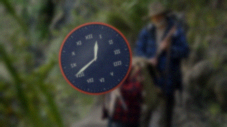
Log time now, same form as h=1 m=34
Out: h=12 m=41
